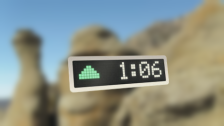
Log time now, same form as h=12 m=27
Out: h=1 m=6
